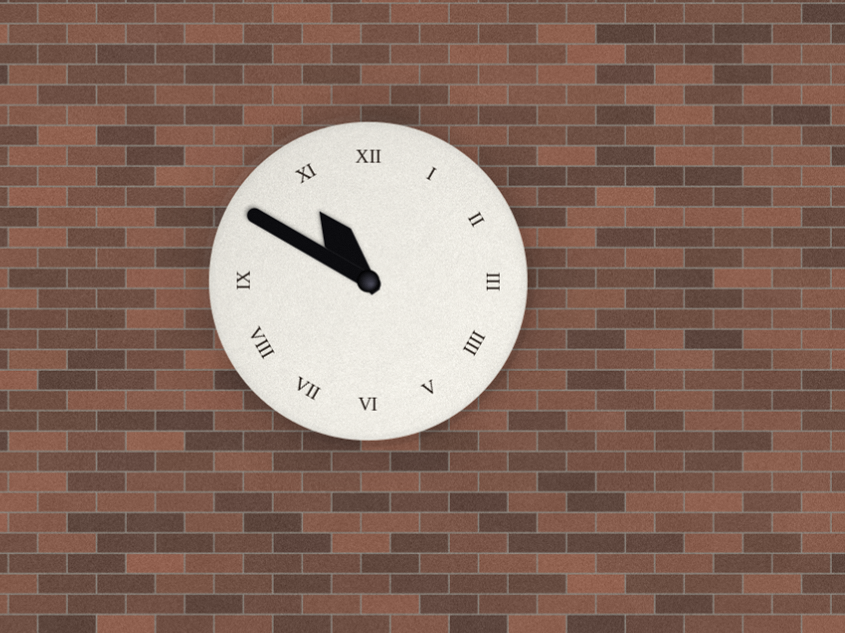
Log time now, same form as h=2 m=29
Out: h=10 m=50
